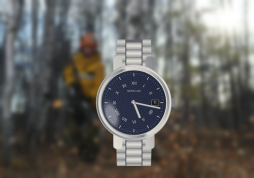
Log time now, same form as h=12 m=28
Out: h=5 m=17
